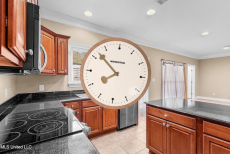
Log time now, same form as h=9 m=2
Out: h=7 m=52
